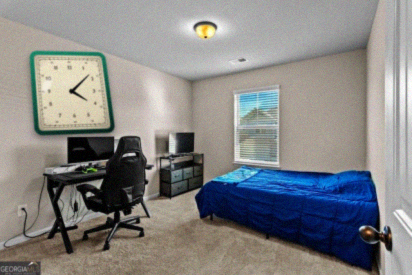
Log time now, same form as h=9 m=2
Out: h=4 m=8
